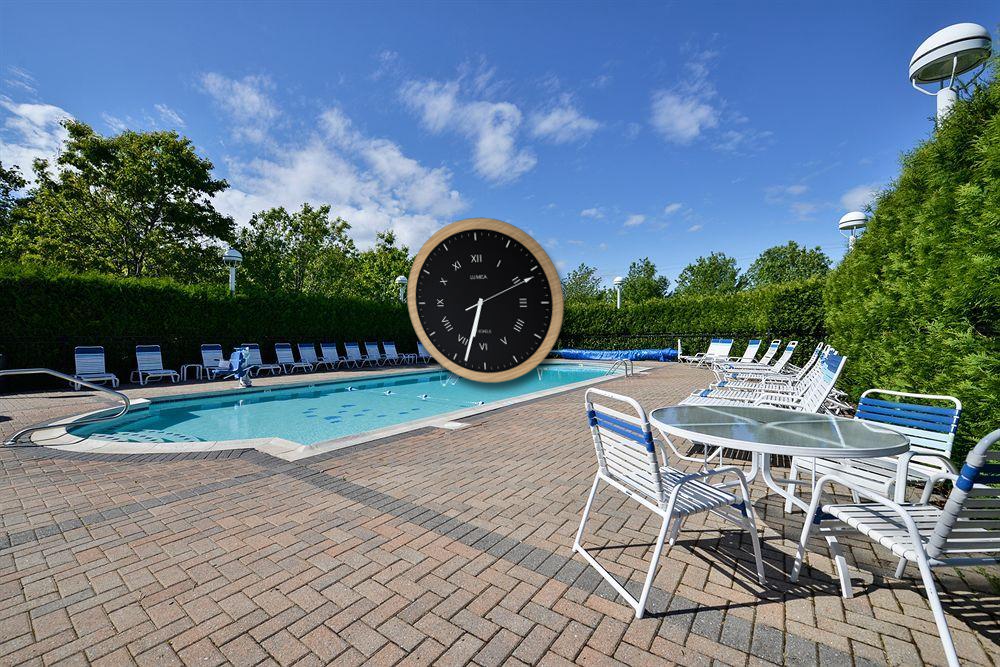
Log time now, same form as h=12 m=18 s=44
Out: h=6 m=33 s=11
